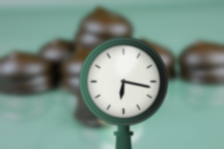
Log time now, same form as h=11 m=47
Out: h=6 m=17
